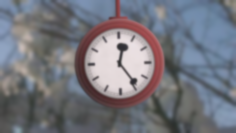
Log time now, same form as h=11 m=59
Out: h=12 m=24
